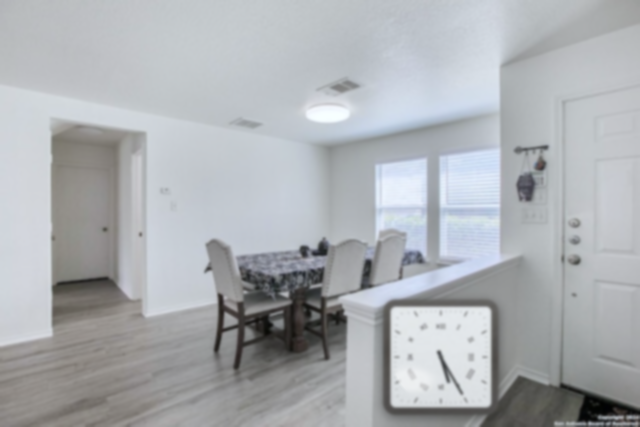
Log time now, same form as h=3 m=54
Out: h=5 m=25
